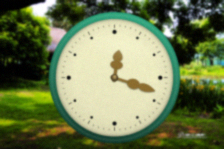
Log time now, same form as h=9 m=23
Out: h=12 m=18
